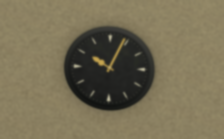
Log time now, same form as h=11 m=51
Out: h=10 m=4
